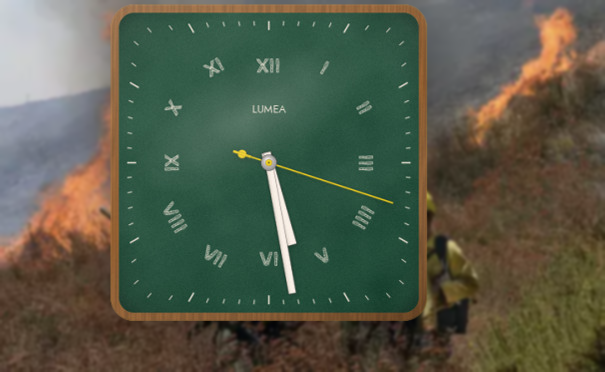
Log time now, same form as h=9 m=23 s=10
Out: h=5 m=28 s=18
